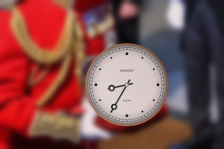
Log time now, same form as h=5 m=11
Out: h=8 m=35
